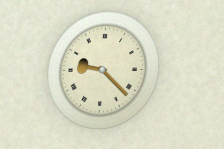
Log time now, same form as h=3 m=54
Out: h=9 m=22
